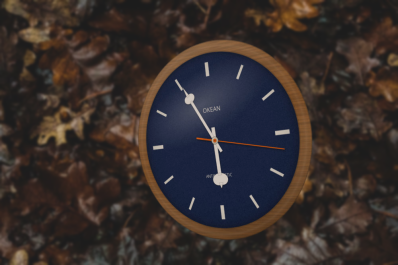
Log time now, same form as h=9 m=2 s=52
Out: h=5 m=55 s=17
